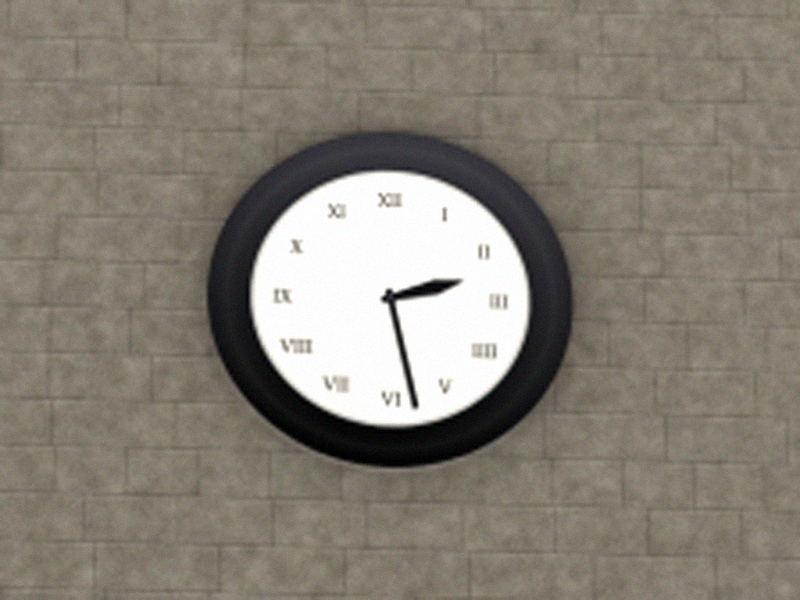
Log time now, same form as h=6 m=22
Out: h=2 m=28
